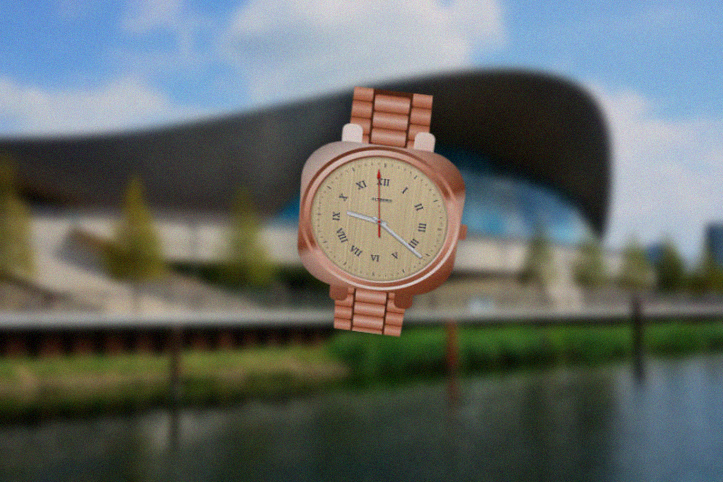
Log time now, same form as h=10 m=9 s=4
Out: h=9 m=20 s=59
